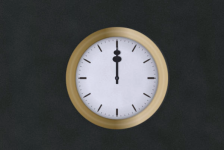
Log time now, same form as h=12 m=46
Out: h=12 m=0
